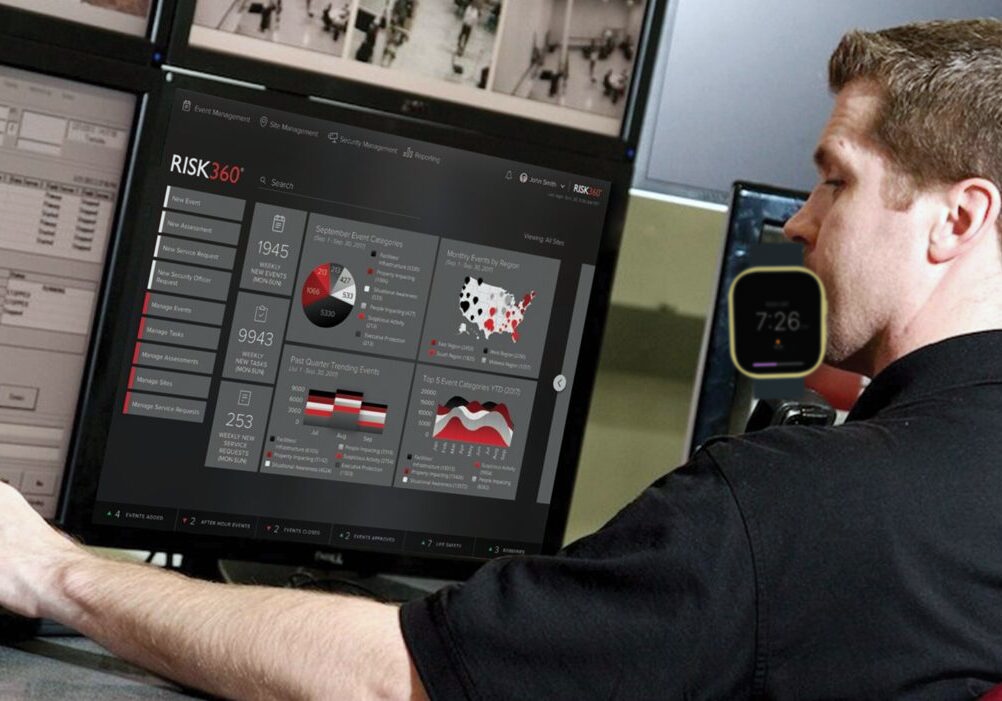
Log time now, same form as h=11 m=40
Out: h=7 m=26
